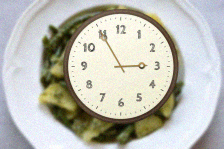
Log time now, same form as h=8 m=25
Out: h=2 m=55
